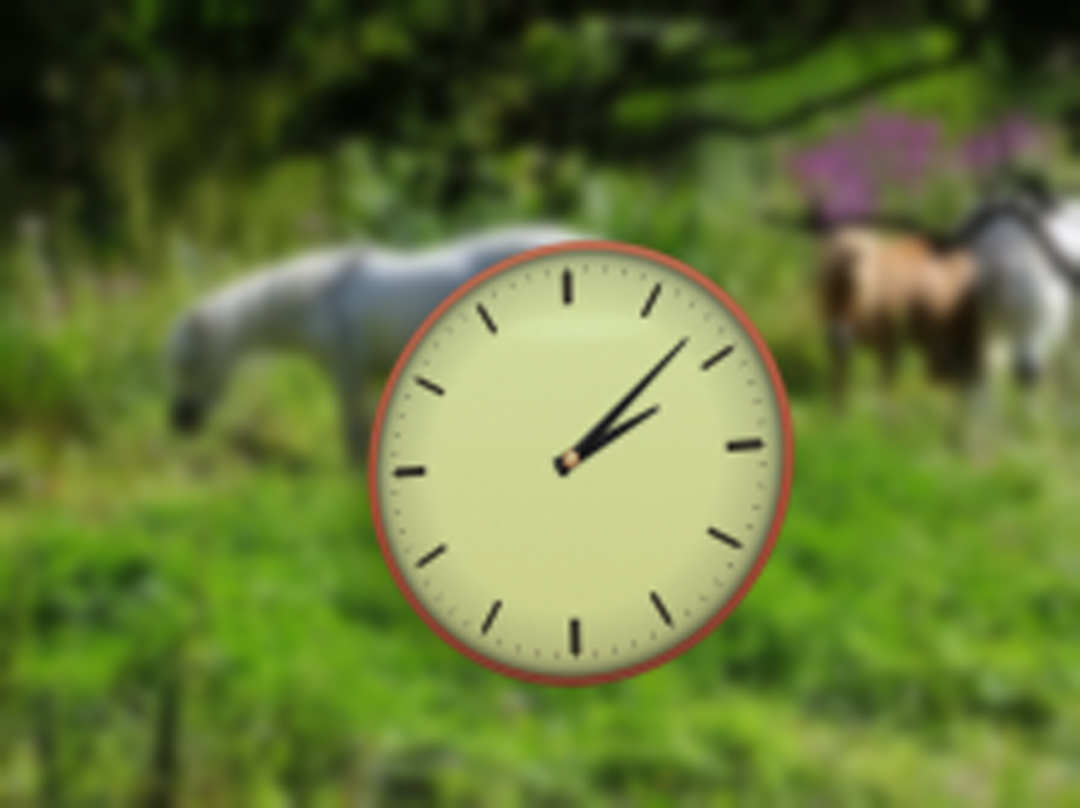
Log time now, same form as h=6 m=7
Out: h=2 m=8
